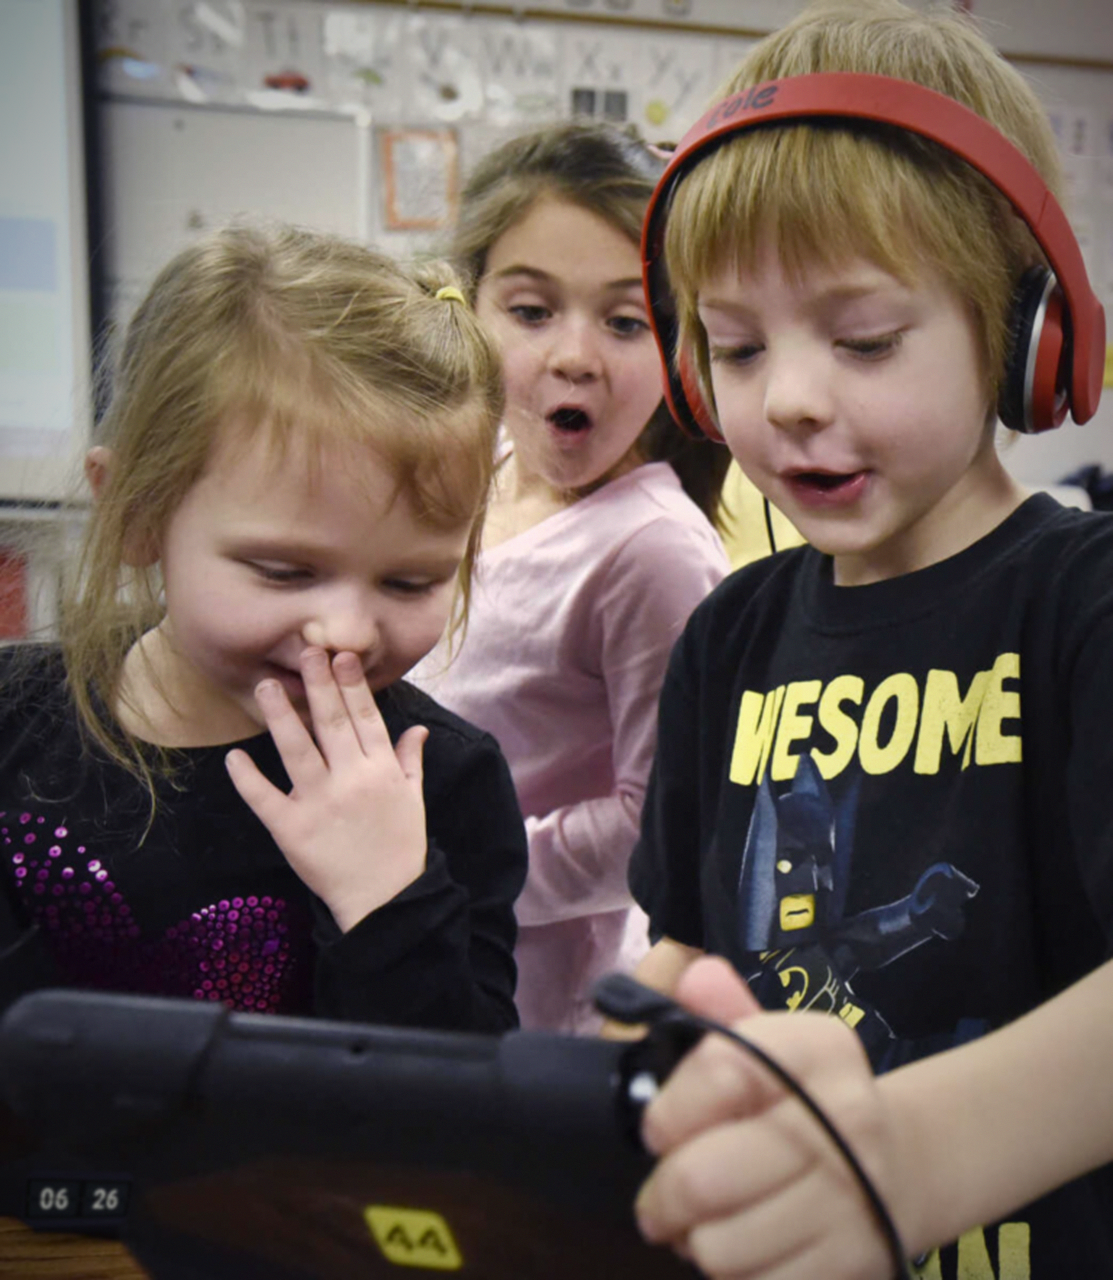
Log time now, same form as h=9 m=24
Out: h=6 m=26
